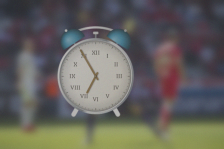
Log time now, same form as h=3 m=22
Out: h=6 m=55
